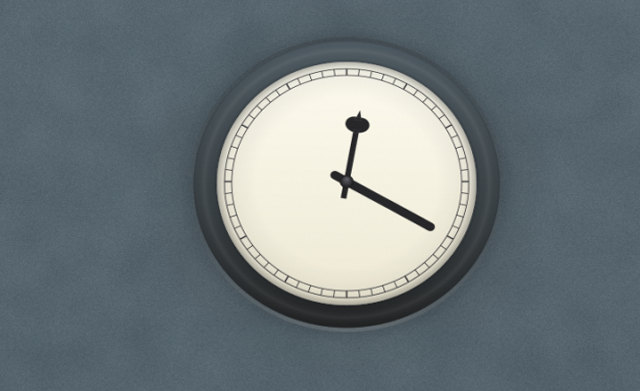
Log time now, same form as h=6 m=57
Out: h=12 m=20
